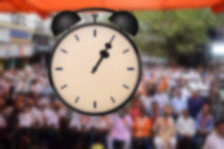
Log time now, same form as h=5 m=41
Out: h=1 m=5
